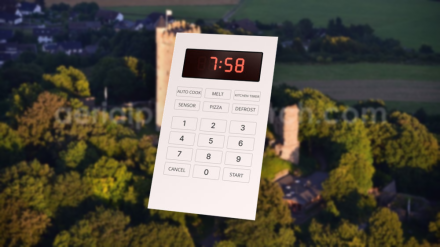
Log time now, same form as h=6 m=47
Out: h=7 m=58
